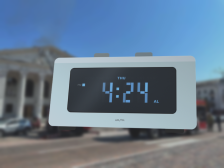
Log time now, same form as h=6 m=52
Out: h=4 m=24
